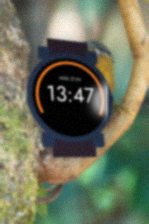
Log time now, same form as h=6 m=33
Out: h=13 m=47
